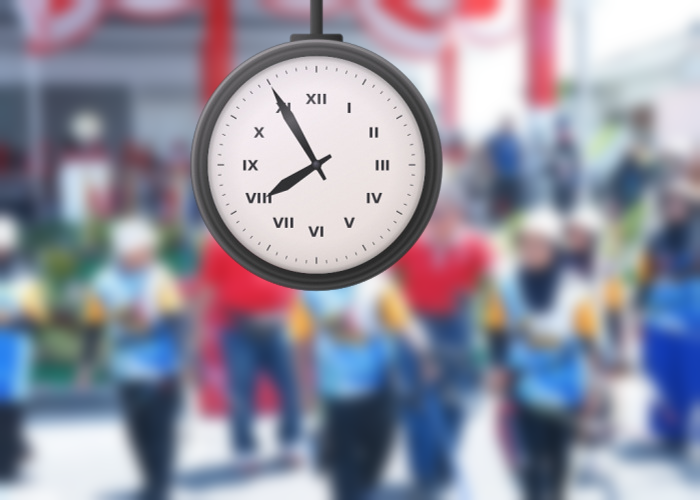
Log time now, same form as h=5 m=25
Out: h=7 m=55
